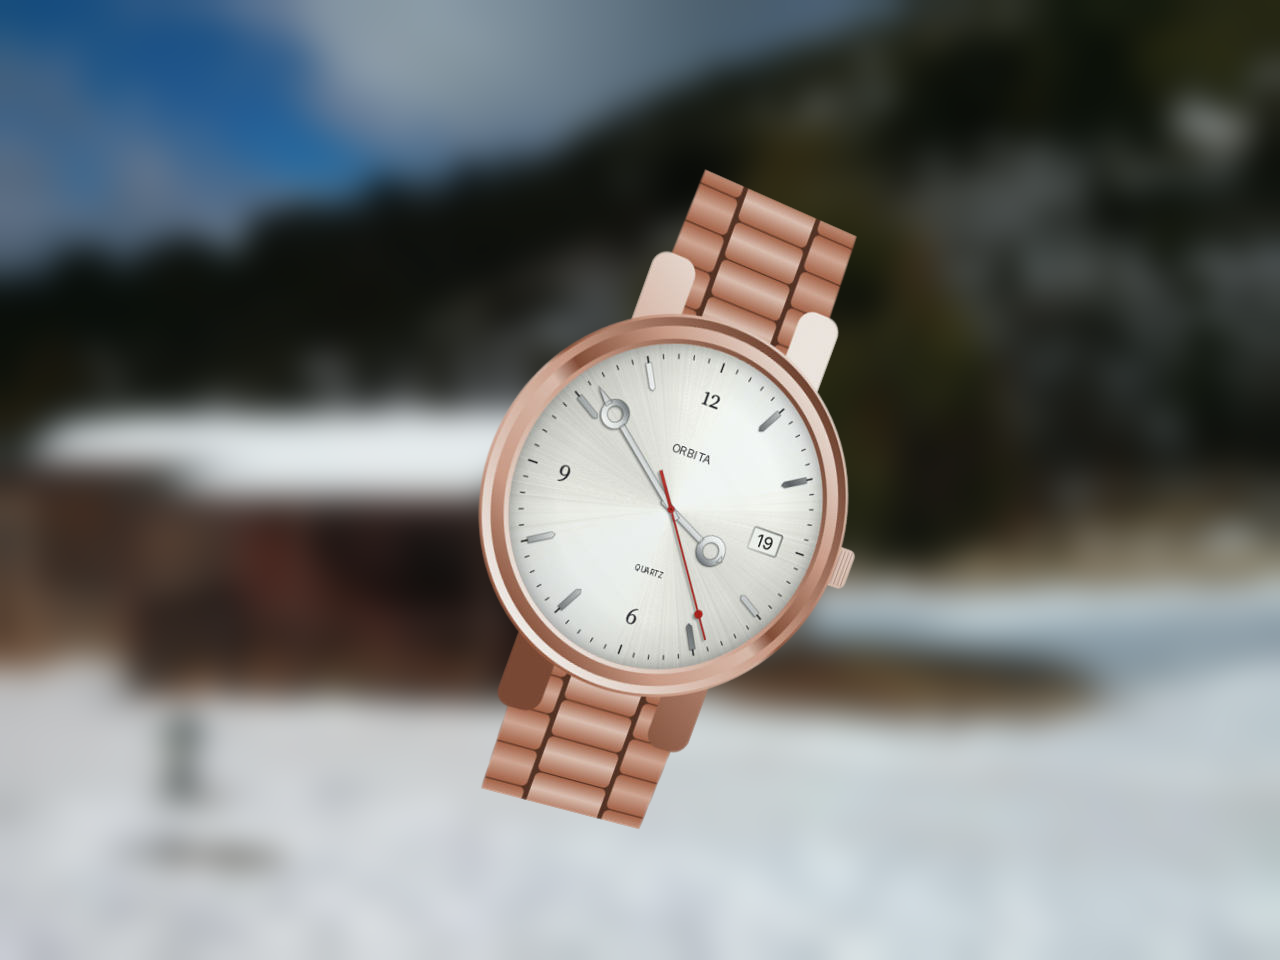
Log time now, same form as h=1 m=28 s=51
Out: h=3 m=51 s=24
